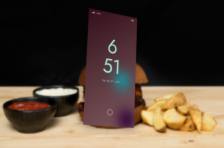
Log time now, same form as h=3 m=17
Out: h=6 m=51
